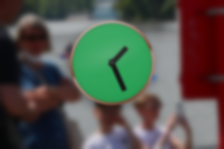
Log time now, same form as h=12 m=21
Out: h=1 m=26
